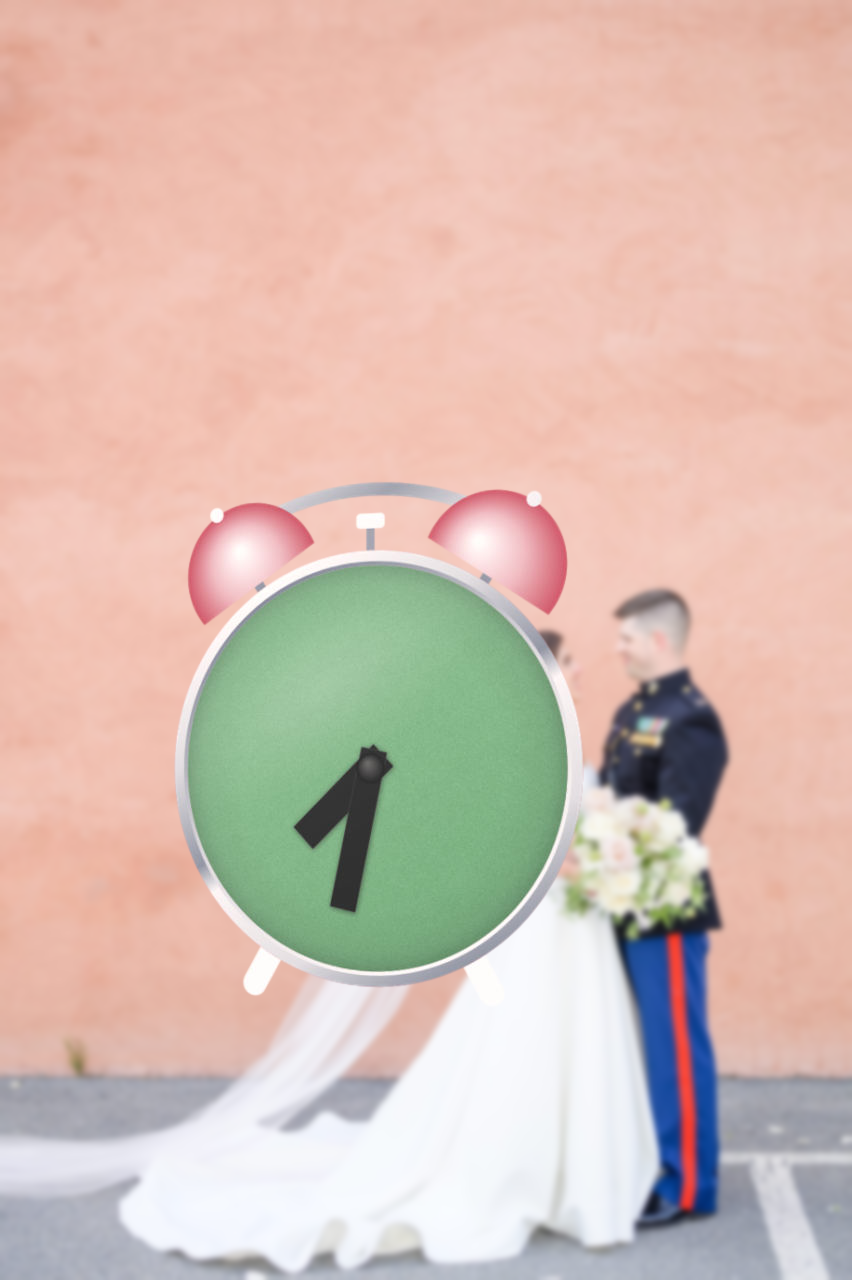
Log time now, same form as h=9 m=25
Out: h=7 m=32
